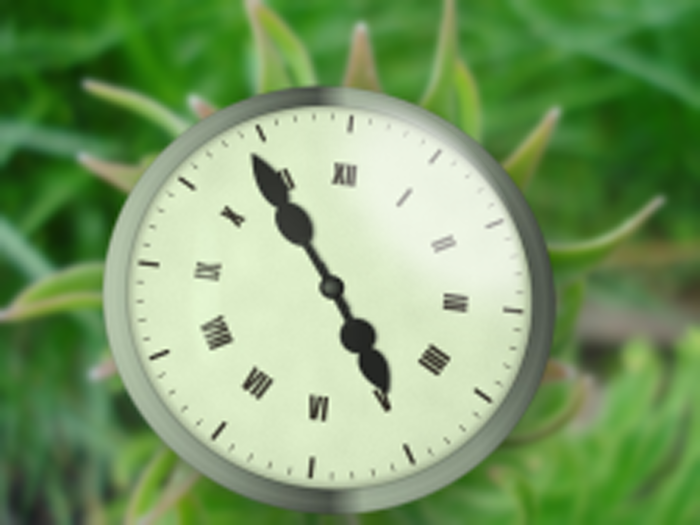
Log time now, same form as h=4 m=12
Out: h=4 m=54
